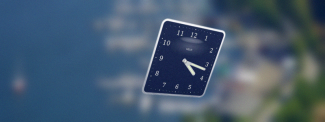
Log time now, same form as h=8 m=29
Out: h=4 m=17
